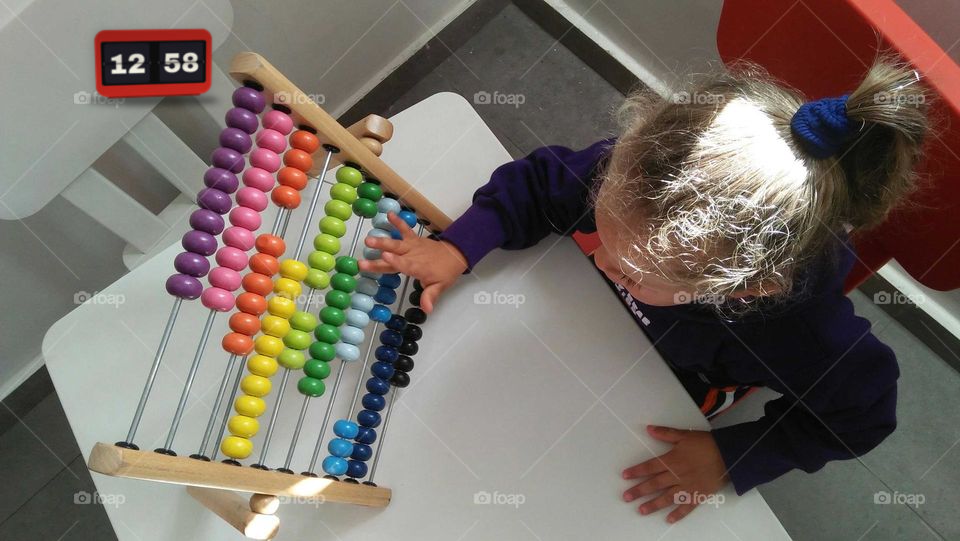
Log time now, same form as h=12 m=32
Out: h=12 m=58
